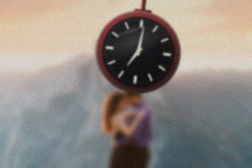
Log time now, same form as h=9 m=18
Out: h=7 m=1
